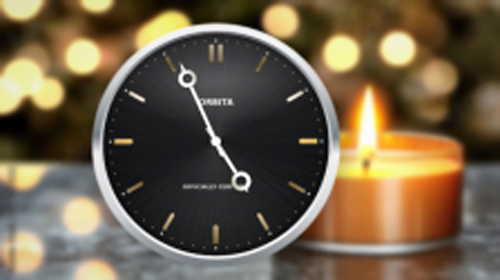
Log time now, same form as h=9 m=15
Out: h=4 m=56
